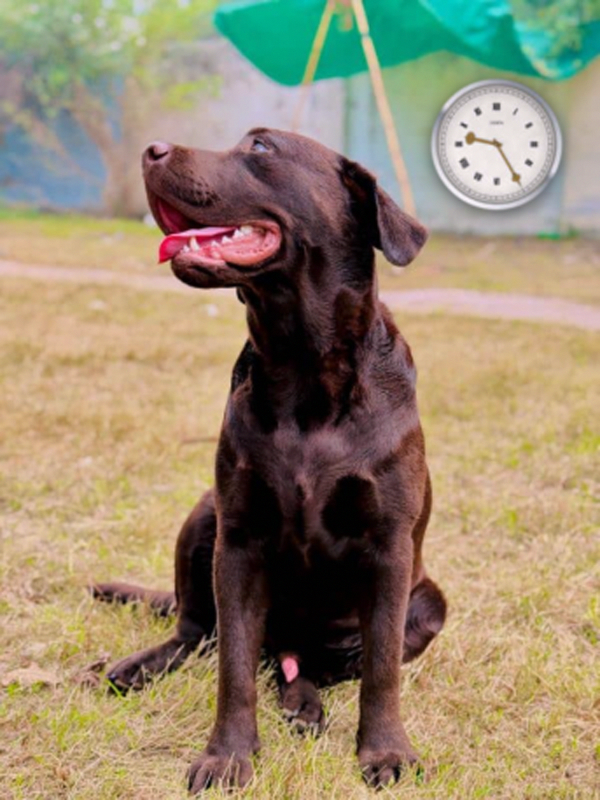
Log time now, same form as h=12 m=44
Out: h=9 m=25
